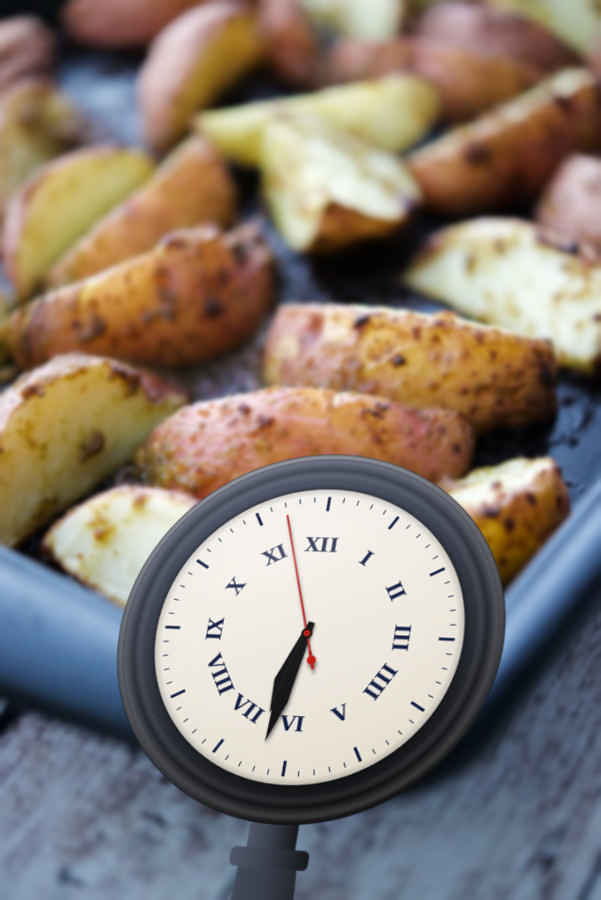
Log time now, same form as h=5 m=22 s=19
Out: h=6 m=31 s=57
